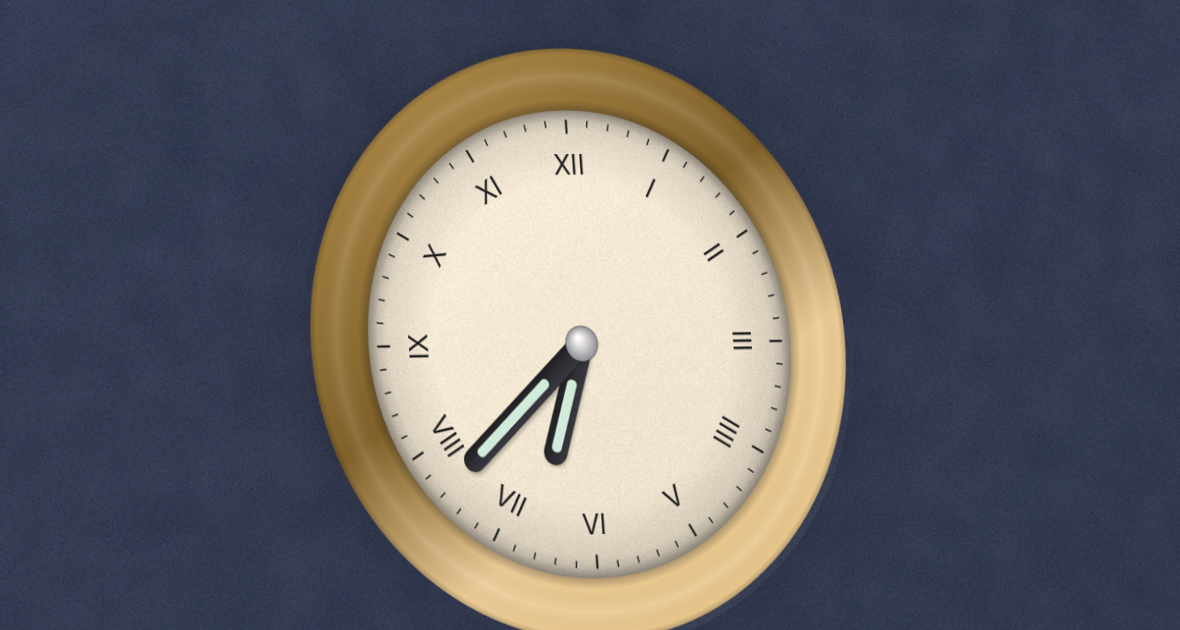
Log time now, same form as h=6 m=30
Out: h=6 m=38
